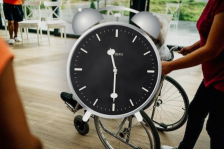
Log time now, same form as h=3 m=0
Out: h=11 m=30
